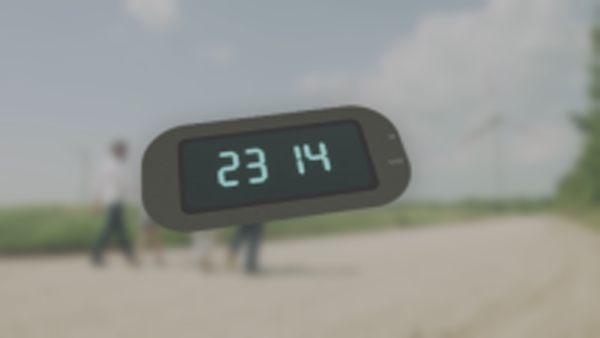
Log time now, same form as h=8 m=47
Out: h=23 m=14
